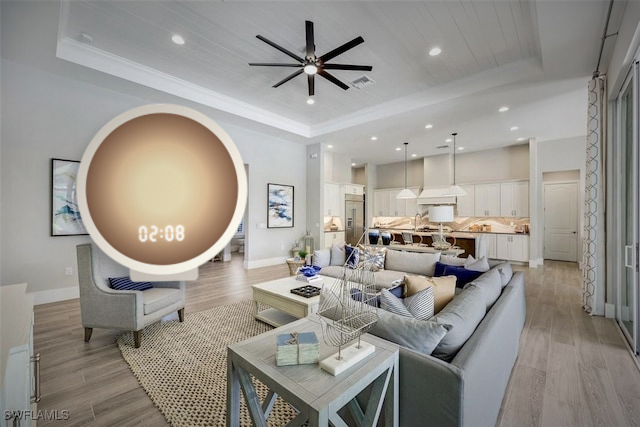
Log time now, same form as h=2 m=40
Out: h=2 m=8
